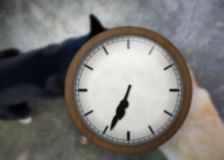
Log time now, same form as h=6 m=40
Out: h=6 m=34
